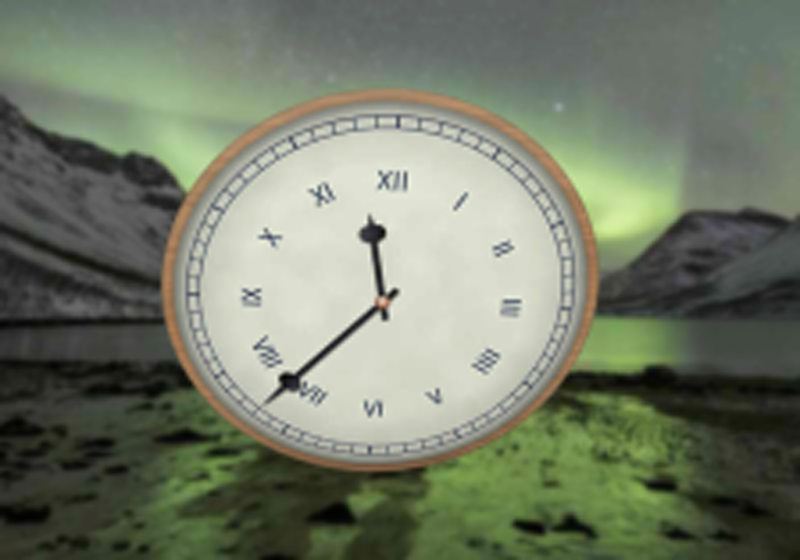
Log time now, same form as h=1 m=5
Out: h=11 m=37
